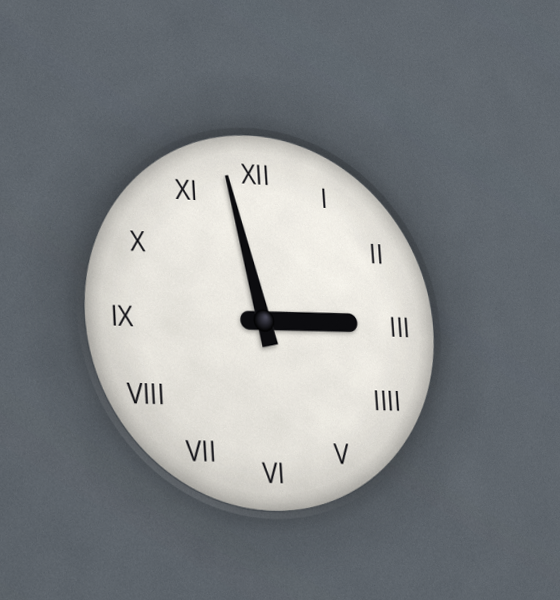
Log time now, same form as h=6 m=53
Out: h=2 m=58
